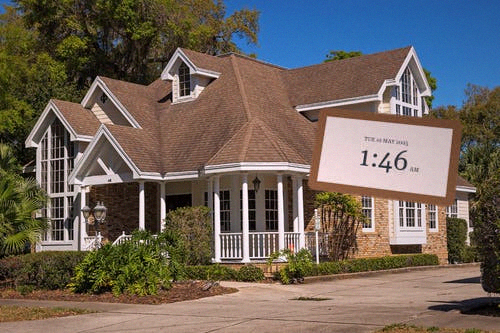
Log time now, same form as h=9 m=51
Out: h=1 m=46
